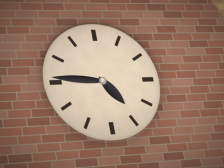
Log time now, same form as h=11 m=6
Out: h=4 m=46
